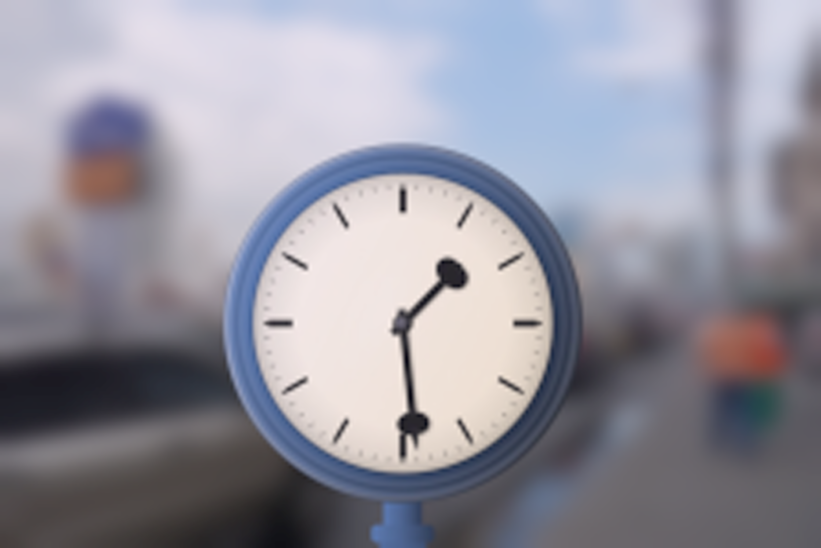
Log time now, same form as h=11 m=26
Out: h=1 m=29
